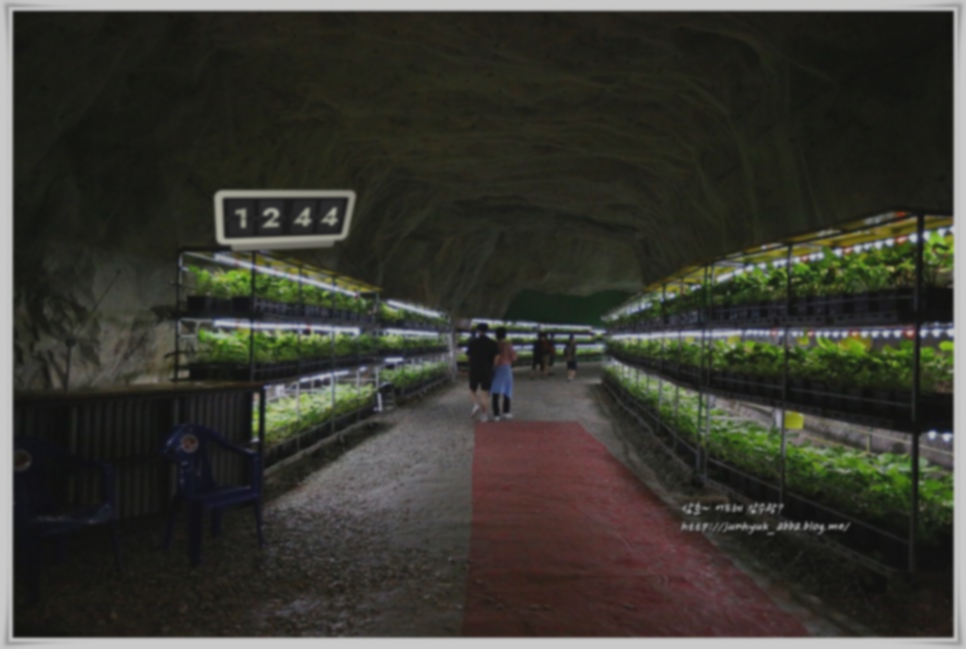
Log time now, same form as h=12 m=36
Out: h=12 m=44
